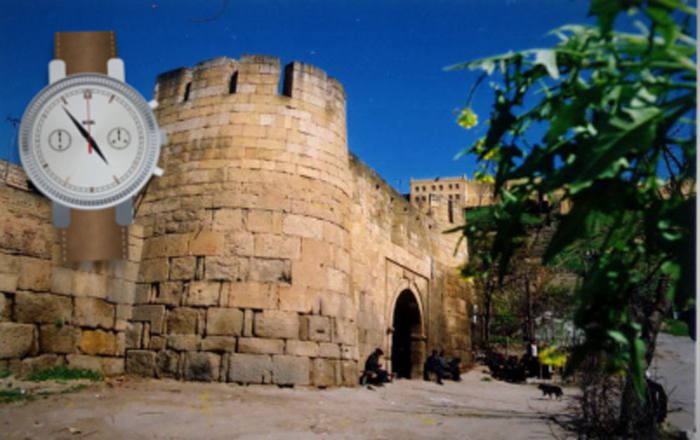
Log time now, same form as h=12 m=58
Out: h=4 m=54
